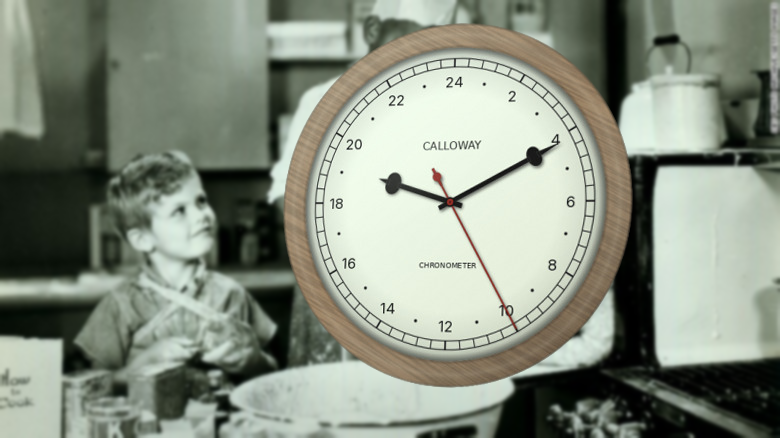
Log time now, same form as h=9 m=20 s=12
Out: h=19 m=10 s=25
